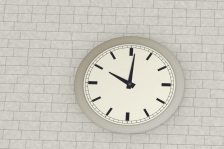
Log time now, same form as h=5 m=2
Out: h=10 m=1
